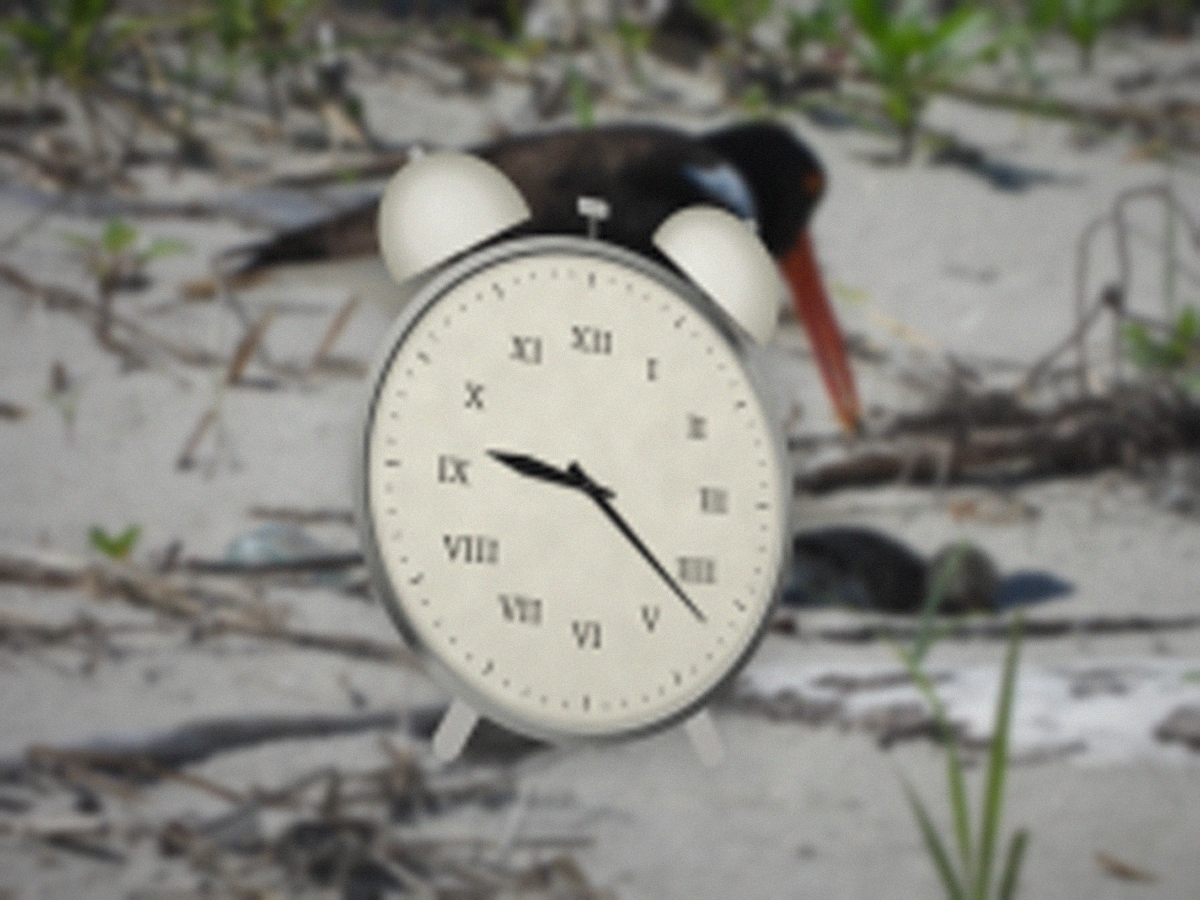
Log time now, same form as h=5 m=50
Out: h=9 m=22
